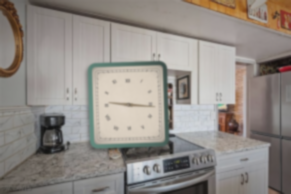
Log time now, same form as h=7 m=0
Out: h=9 m=16
